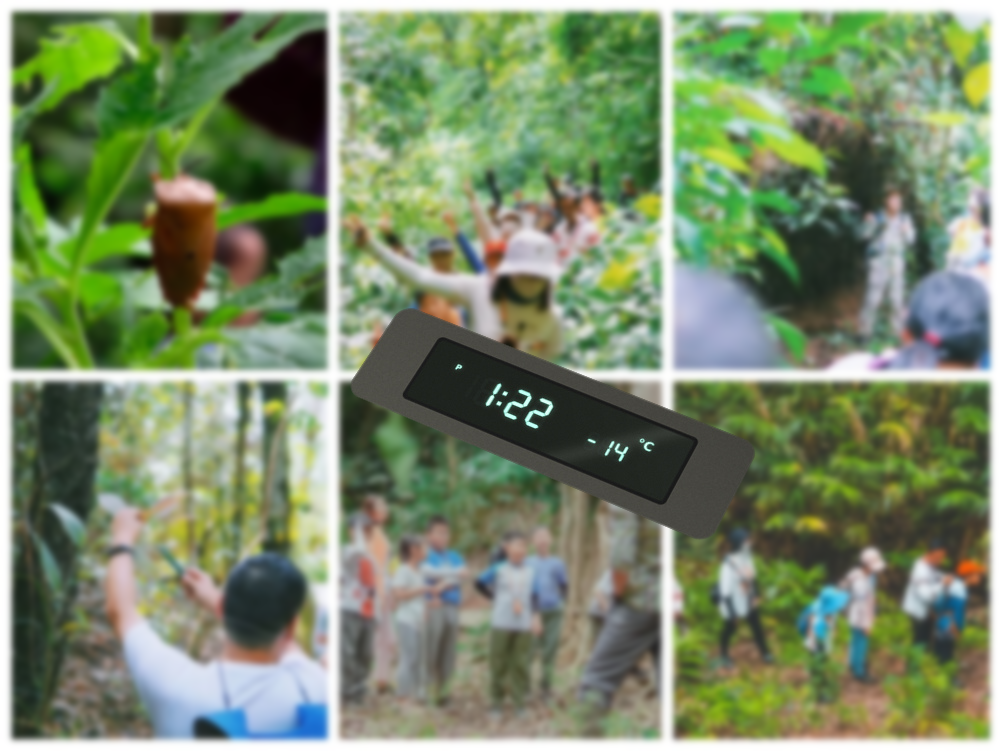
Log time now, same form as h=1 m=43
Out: h=1 m=22
